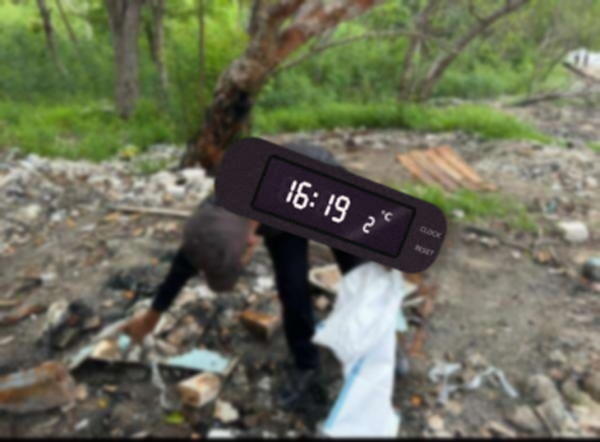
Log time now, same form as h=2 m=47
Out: h=16 m=19
